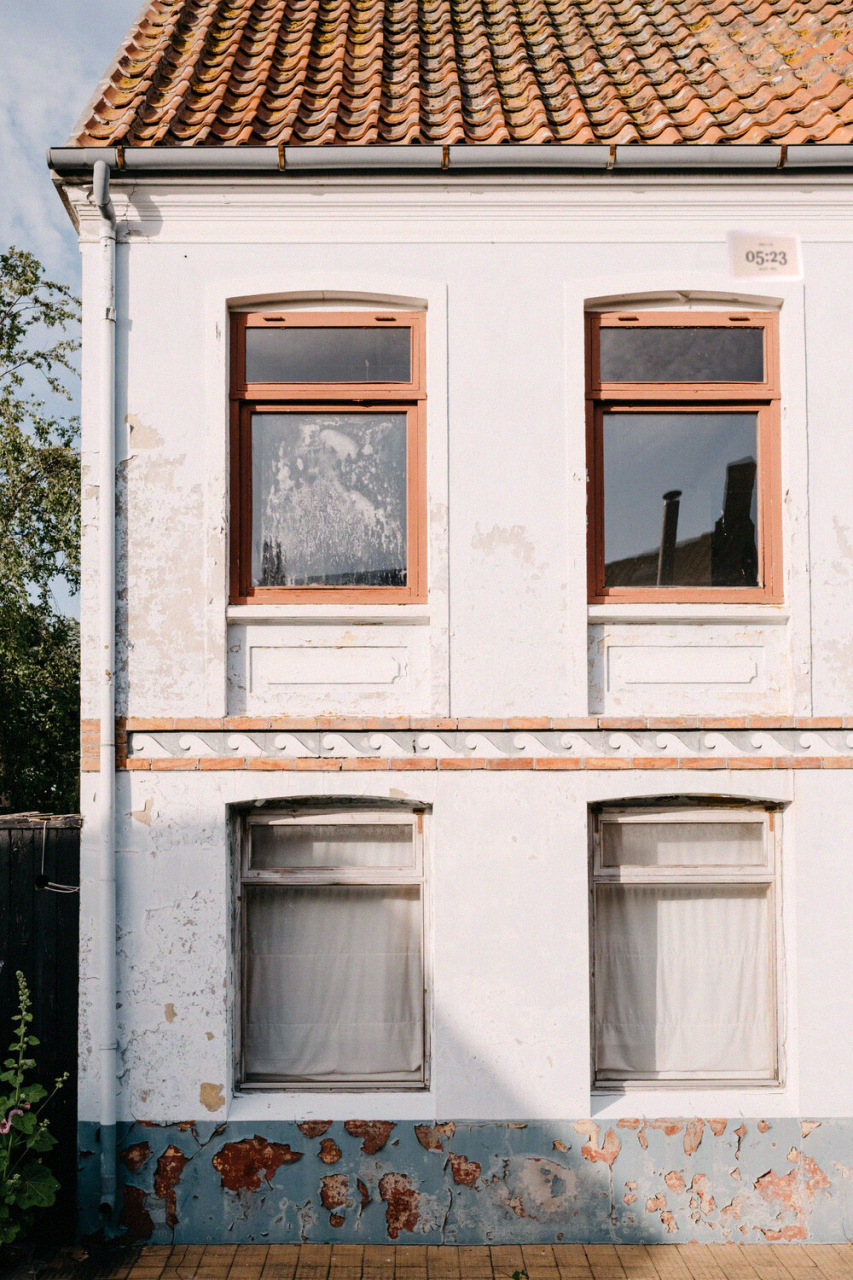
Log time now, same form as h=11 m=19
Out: h=5 m=23
